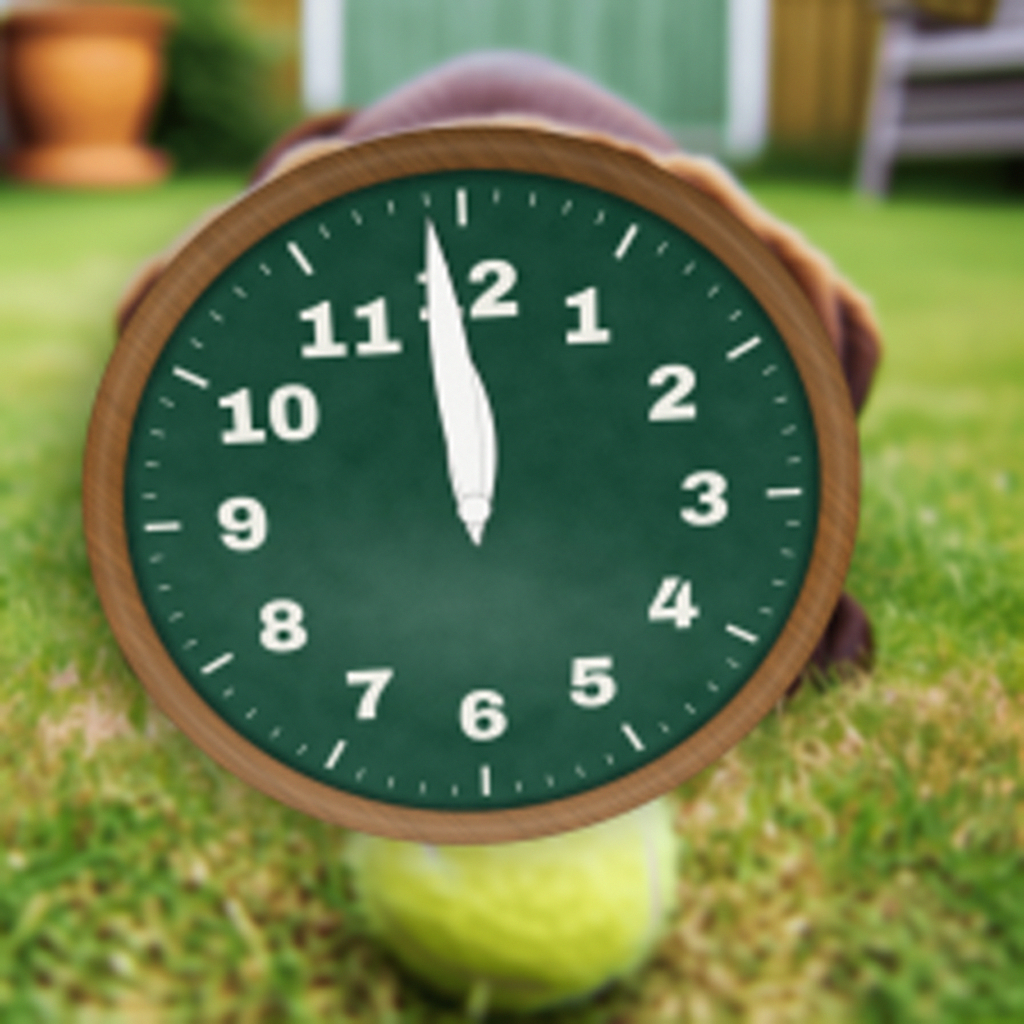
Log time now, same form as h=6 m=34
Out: h=11 m=59
